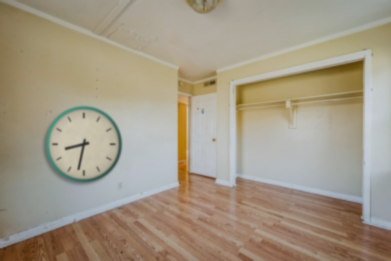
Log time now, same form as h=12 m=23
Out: h=8 m=32
